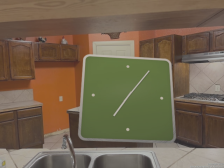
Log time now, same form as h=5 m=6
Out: h=7 m=6
